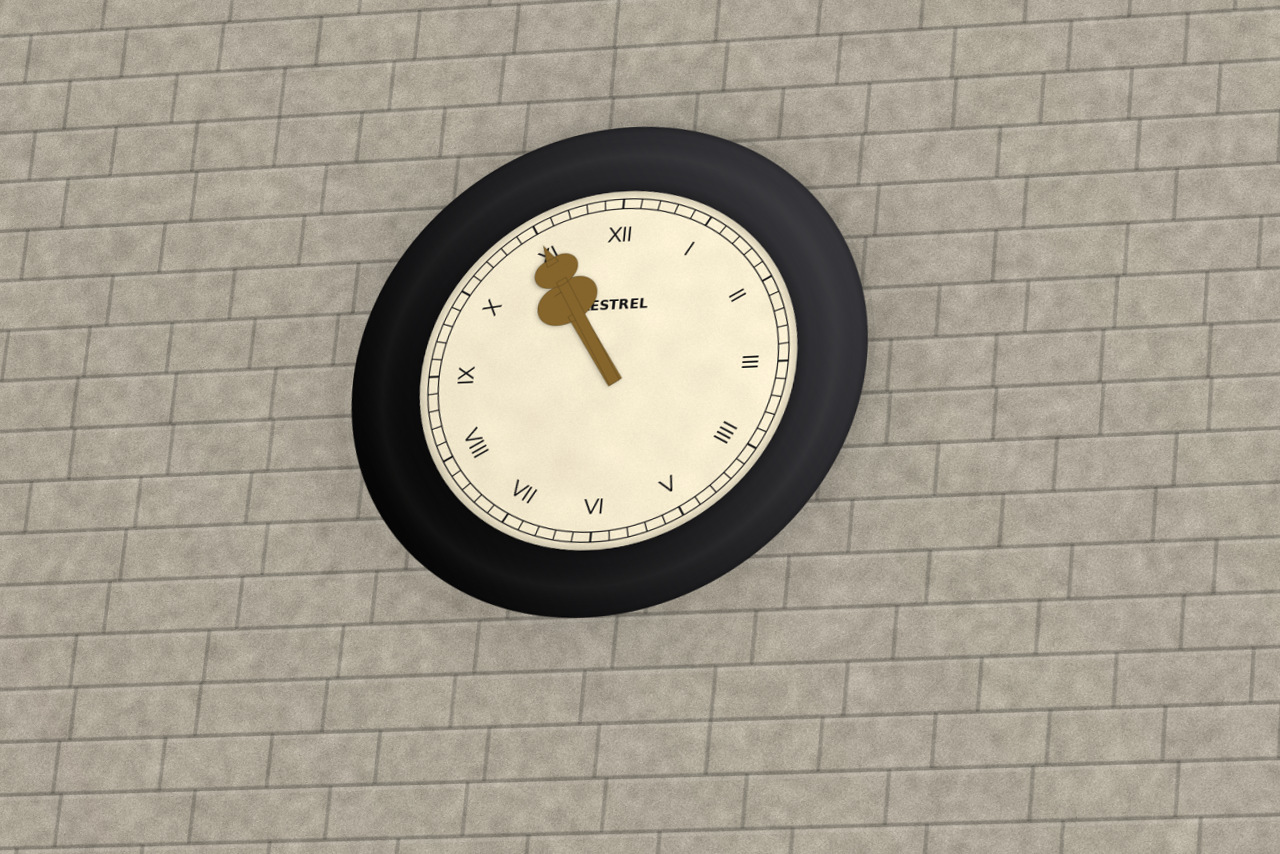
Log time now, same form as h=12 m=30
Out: h=10 m=55
